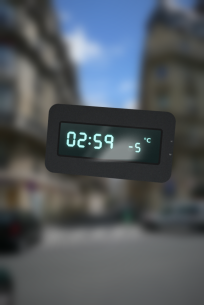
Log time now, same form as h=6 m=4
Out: h=2 m=59
